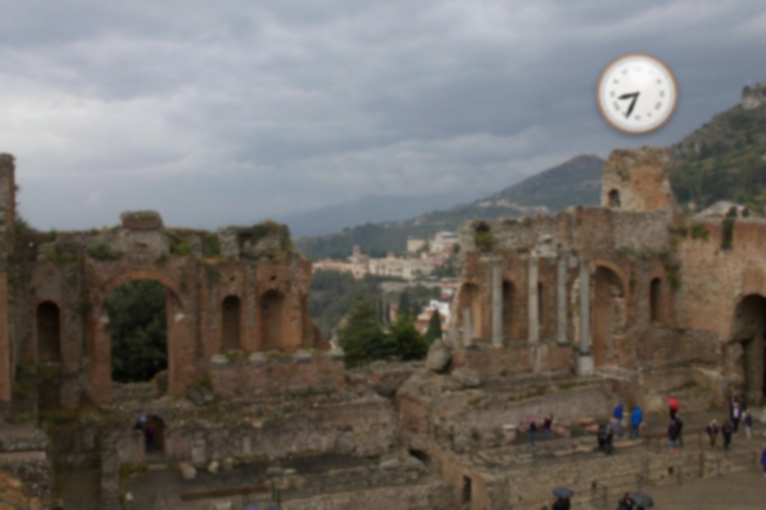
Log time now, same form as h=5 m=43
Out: h=8 m=34
